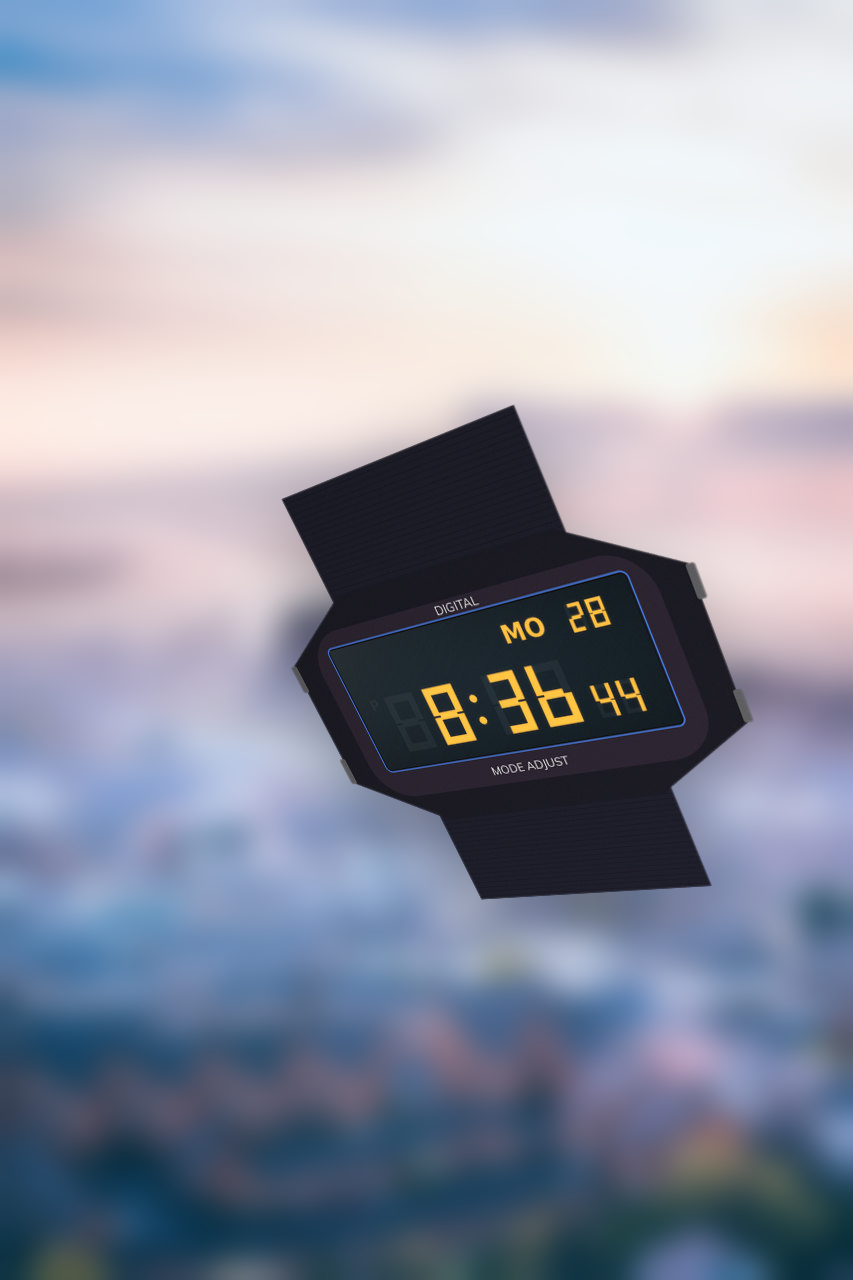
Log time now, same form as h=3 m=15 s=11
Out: h=8 m=36 s=44
